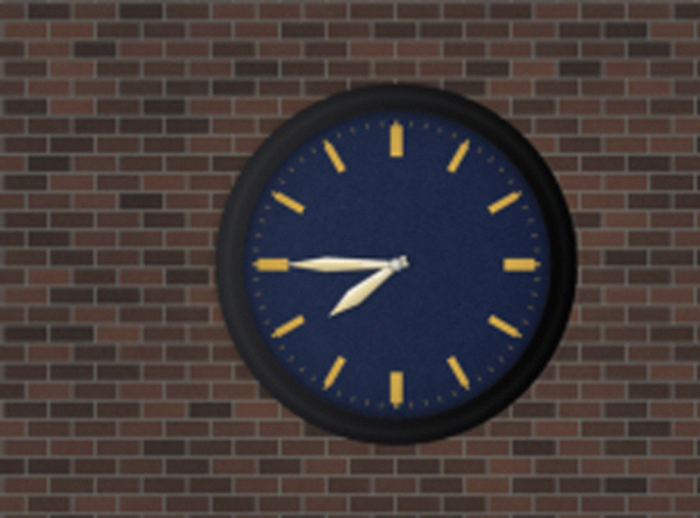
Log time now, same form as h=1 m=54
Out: h=7 m=45
